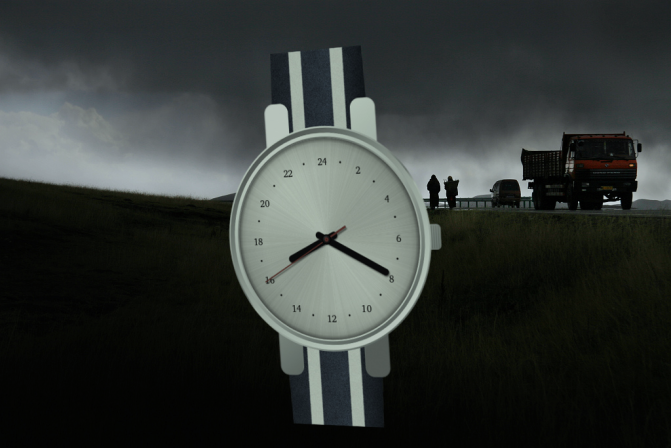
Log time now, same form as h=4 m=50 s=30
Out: h=16 m=19 s=40
